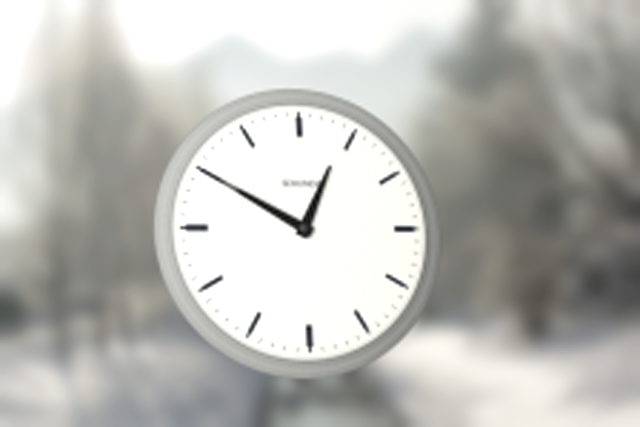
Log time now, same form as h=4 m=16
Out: h=12 m=50
